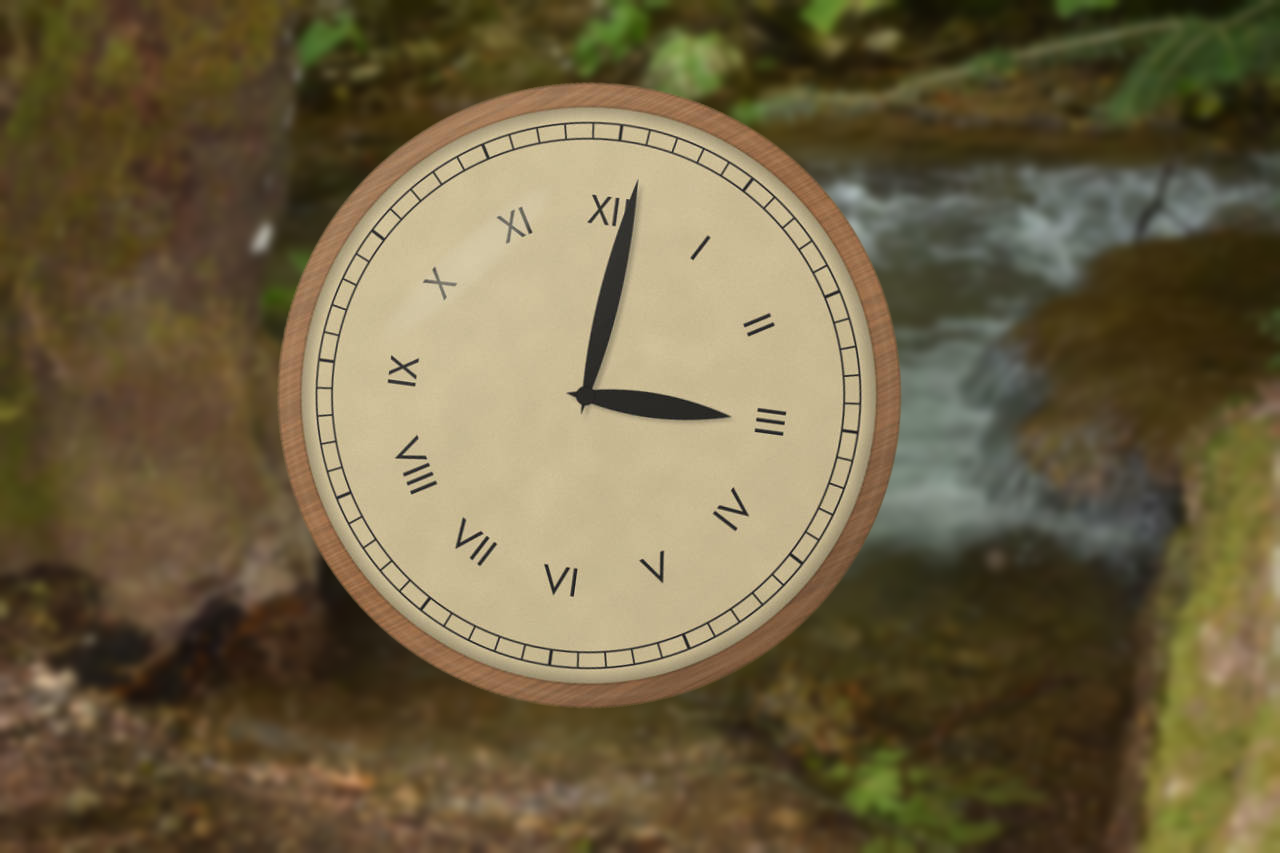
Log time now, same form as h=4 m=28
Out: h=3 m=1
